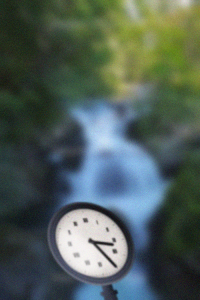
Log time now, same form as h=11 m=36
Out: h=3 m=25
